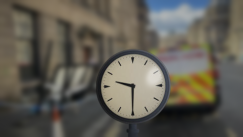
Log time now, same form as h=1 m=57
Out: h=9 m=30
